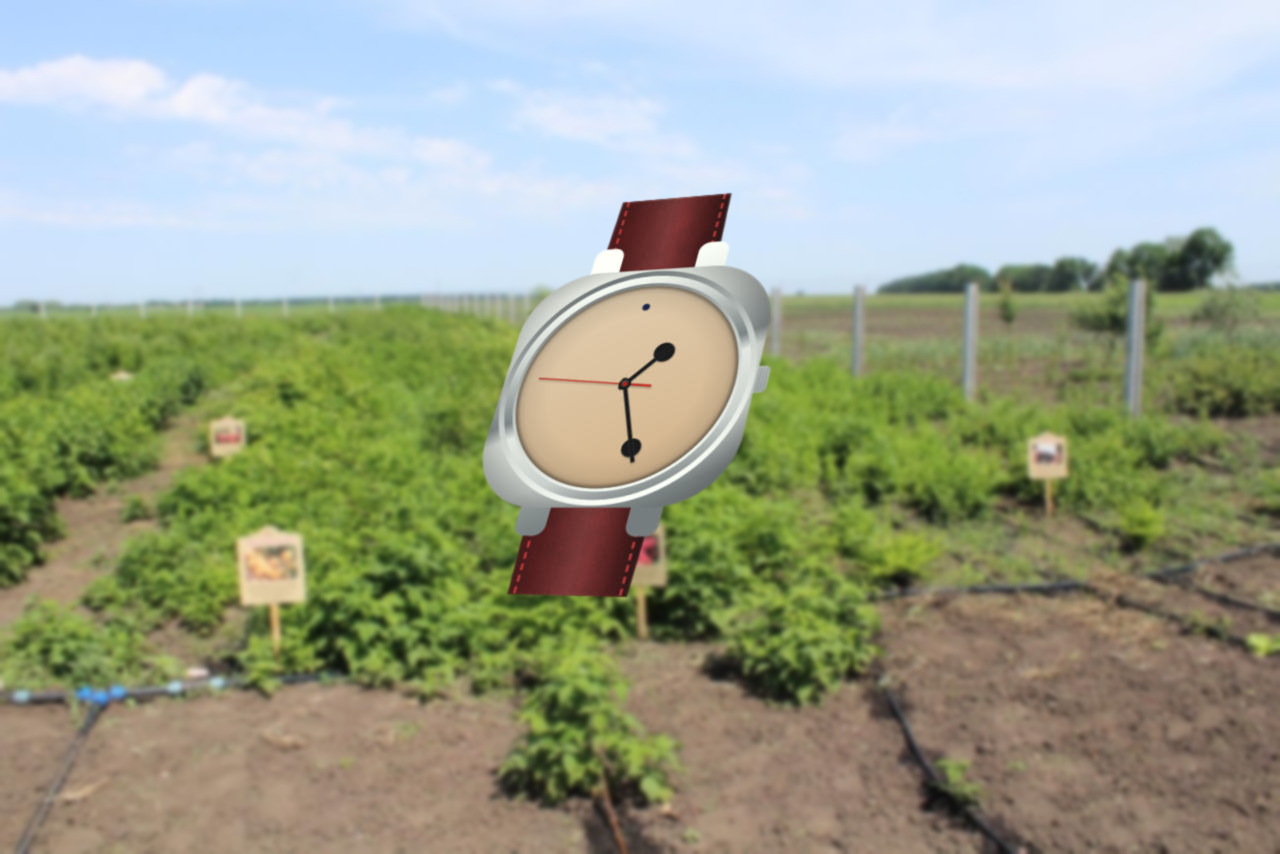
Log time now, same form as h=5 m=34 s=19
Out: h=1 m=26 s=46
